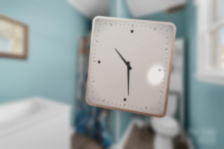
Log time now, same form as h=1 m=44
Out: h=10 m=29
